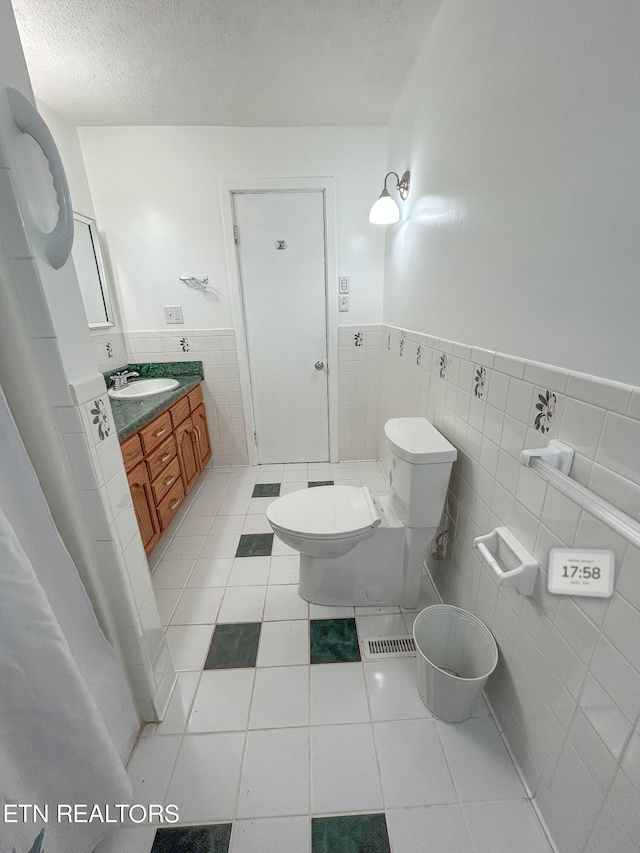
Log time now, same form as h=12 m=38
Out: h=17 m=58
